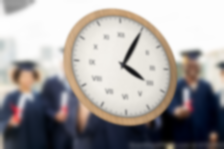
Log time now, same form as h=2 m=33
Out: h=4 m=5
